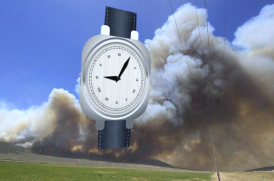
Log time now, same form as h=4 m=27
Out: h=9 m=5
